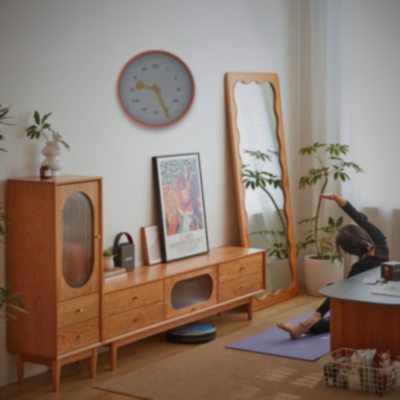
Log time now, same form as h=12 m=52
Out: h=9 m=26
